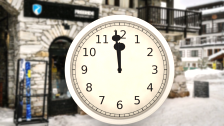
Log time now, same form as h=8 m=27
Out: h=11 m=59
